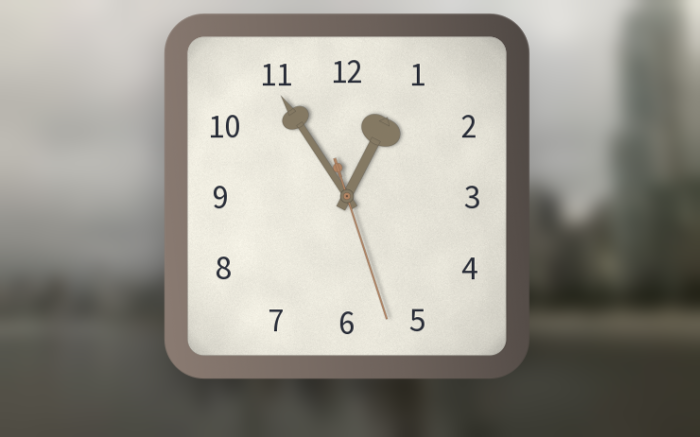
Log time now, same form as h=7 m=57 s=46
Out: h=12 m=54 s=27
